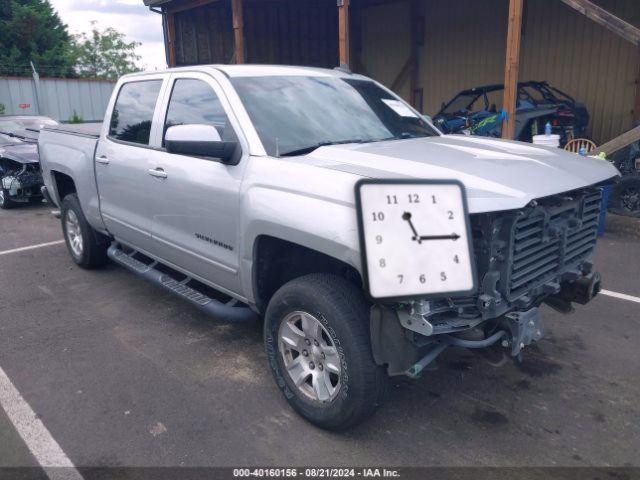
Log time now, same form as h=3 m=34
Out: h=11 m=15
